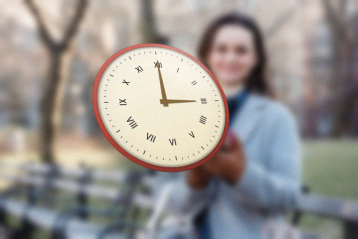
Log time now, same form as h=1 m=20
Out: h=3 m=0
